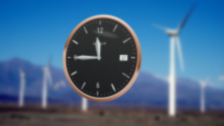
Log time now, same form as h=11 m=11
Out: h=11 m=45
